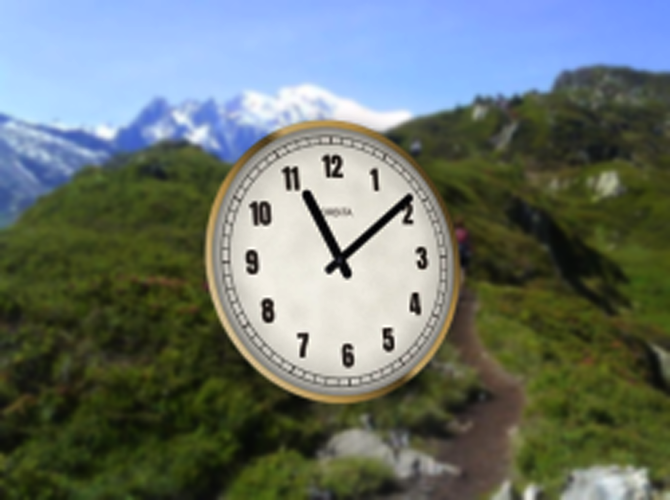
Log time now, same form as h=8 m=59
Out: h=11 m=9
